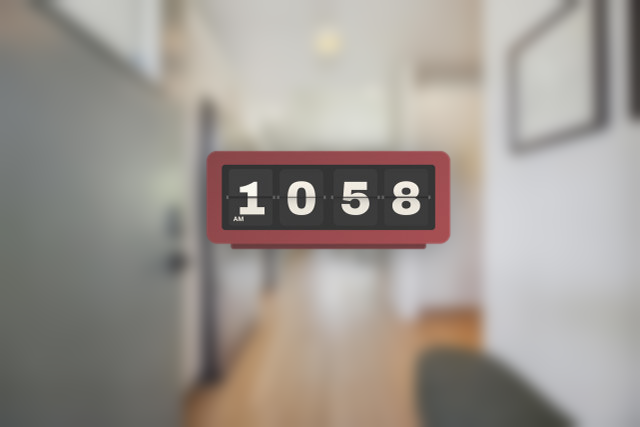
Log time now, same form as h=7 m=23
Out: h=10 m=58
